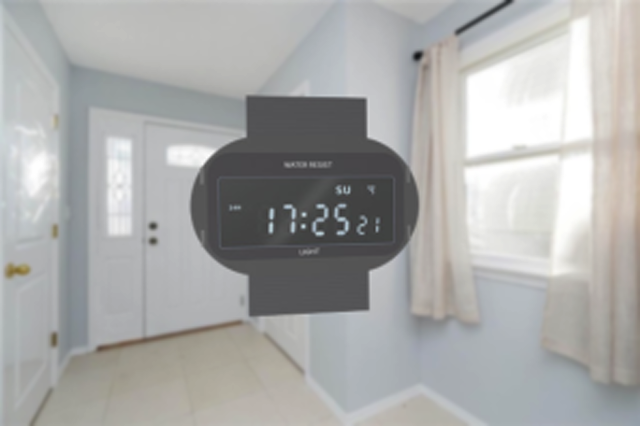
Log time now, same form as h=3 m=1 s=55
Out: h=17 m=25 s=21
